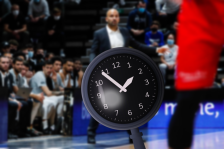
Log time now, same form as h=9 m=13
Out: h=1 m=54
